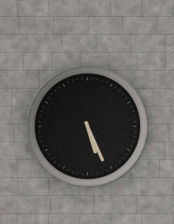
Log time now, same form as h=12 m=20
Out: h=5 m=26
